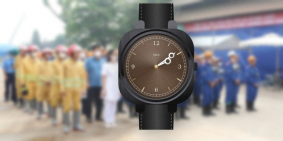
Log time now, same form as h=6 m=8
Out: h=2 m=9
